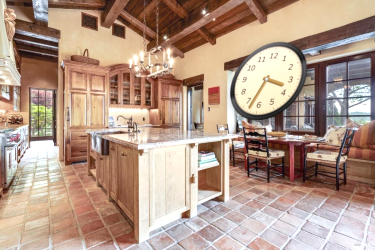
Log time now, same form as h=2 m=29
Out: h=3 m=33
